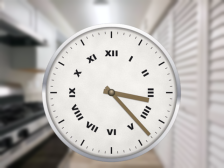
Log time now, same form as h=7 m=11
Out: h=3 m=23
